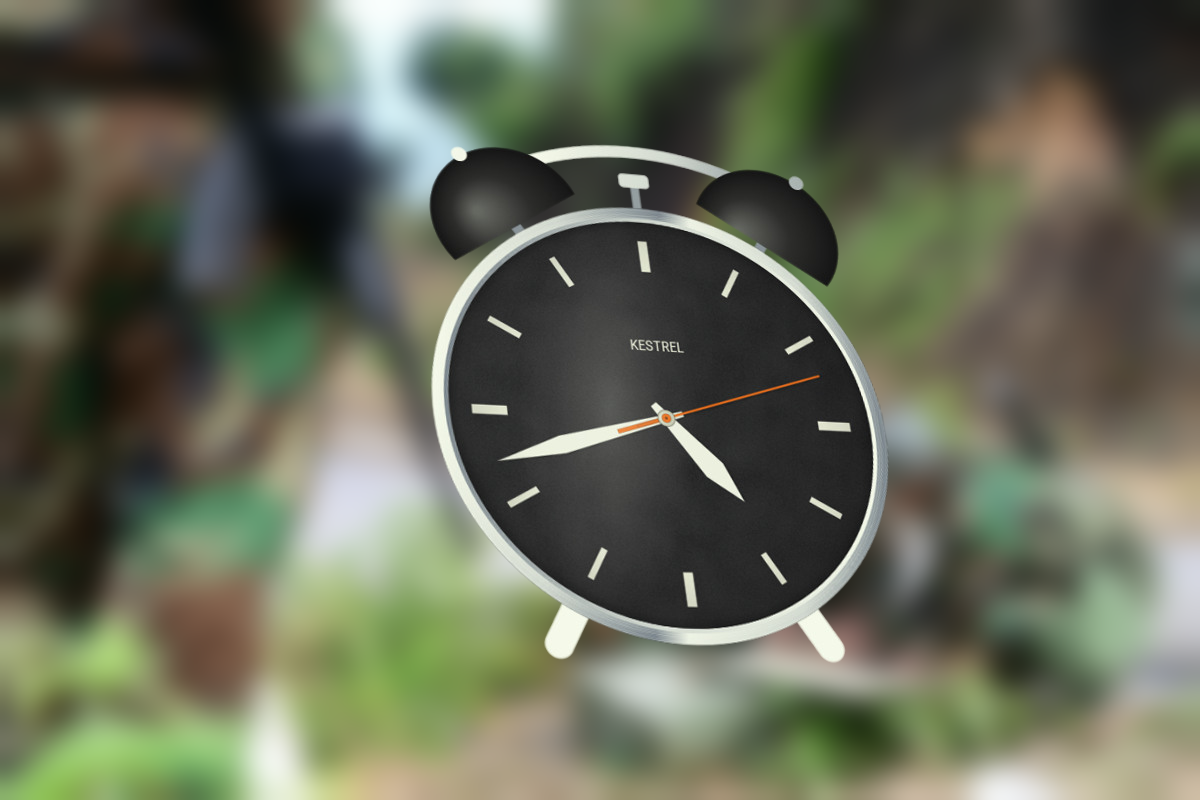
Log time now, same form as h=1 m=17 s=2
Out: h=4 m=42 s=12
